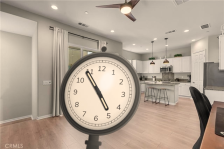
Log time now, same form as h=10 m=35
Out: h=4 m=54
